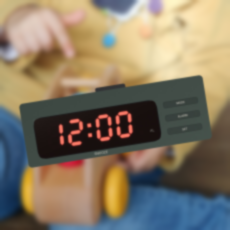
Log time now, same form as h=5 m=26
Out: h=12 m=0
